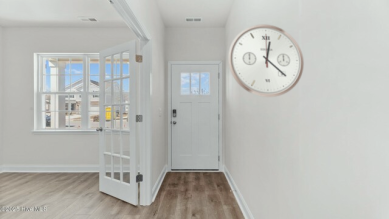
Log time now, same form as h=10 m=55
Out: h=12 m=22
